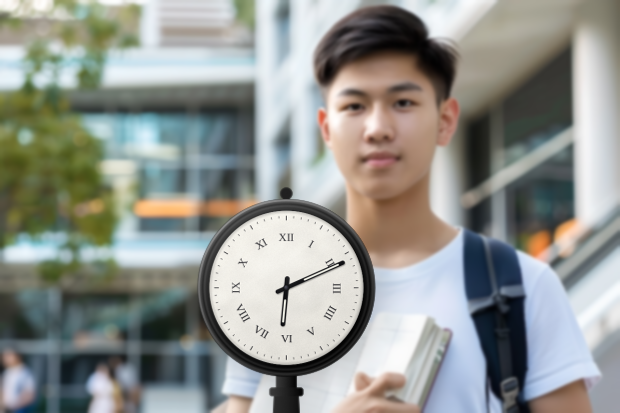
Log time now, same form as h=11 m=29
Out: h=6 m=11
